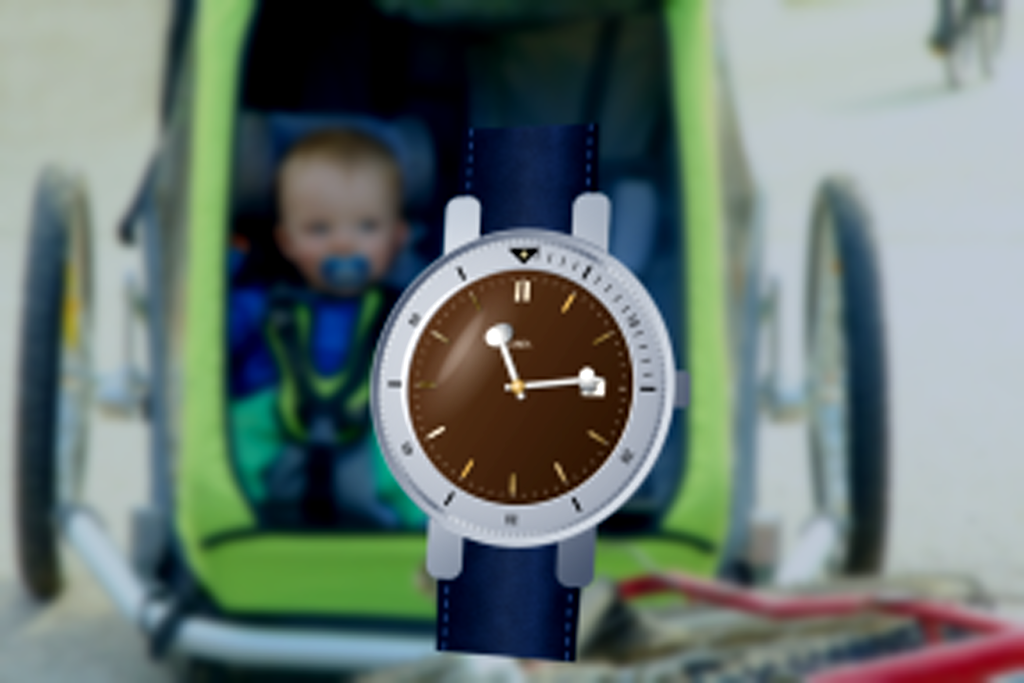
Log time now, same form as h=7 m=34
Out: h=11 m=14
